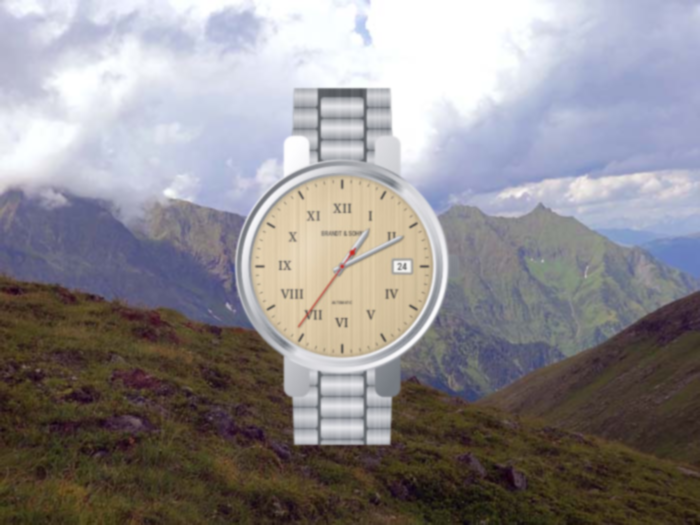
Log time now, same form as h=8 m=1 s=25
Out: h=1 m=10 s=36
